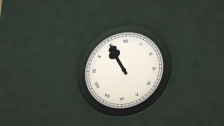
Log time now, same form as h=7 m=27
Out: h=10 m=55
